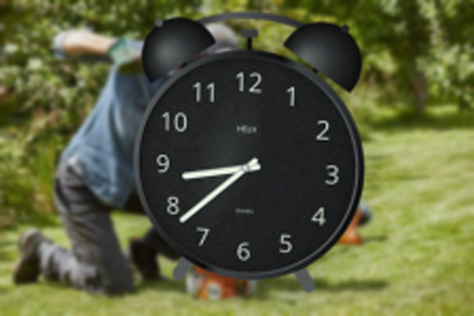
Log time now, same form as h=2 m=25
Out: h=8 m=38
